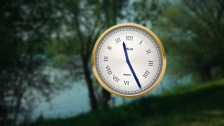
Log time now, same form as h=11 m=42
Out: h=11 m=25
